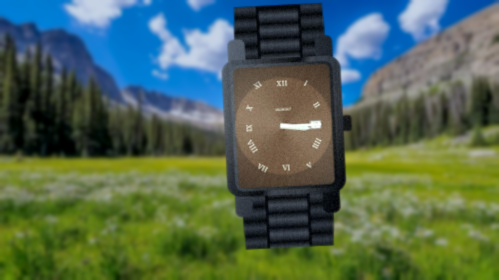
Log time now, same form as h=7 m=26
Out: h=3 m=15
